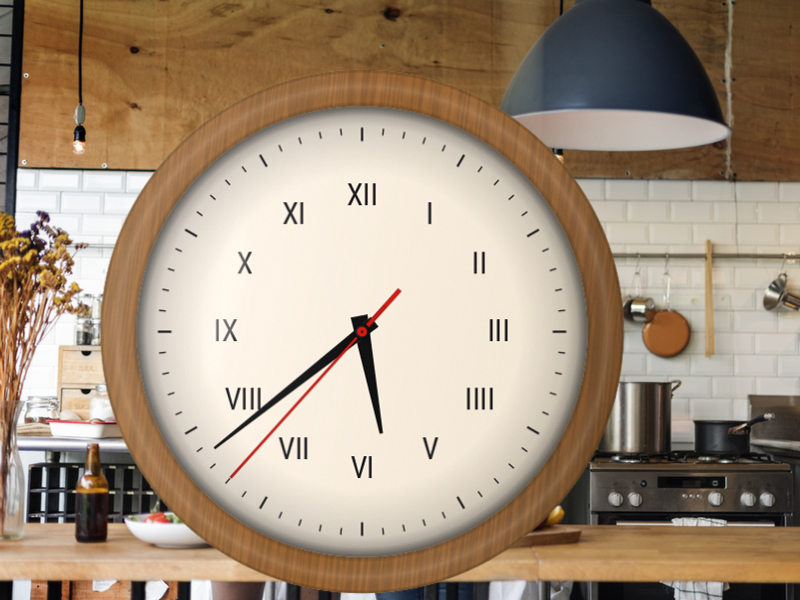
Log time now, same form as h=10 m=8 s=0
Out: h=5 m=38 s=37
